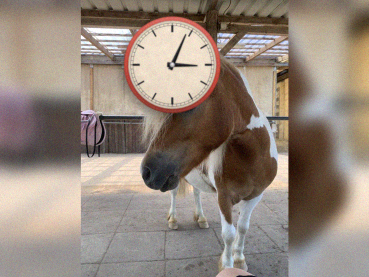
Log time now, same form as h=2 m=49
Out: h=3 m=4
